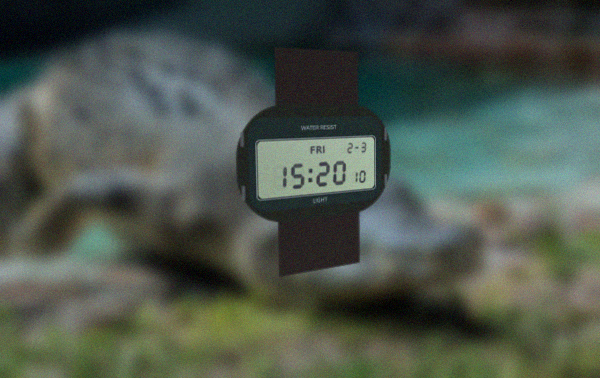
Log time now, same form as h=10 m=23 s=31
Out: h=15 m=20 s=10
